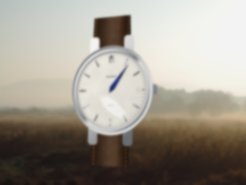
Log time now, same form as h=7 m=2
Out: h=1 m=6
